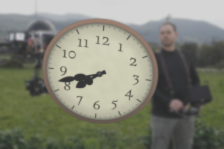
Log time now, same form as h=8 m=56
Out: h=7 m=42
